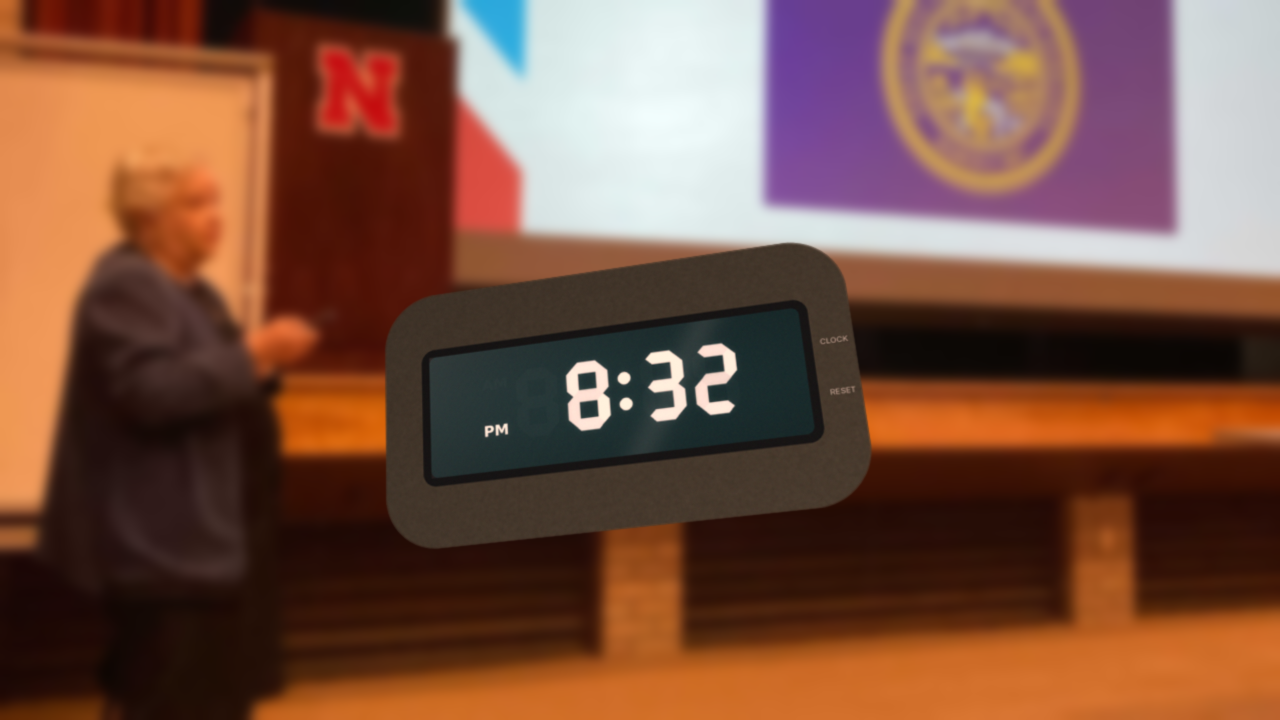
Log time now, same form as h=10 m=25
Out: h=8 m=32
